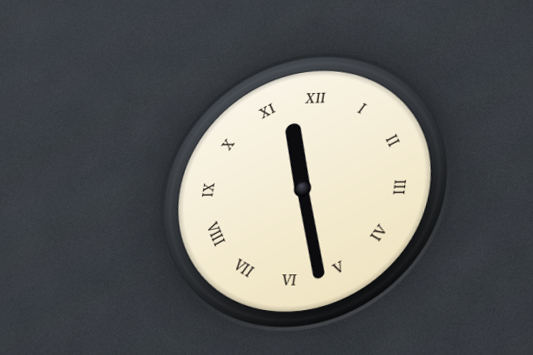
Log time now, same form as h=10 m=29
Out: h=11 m=27
